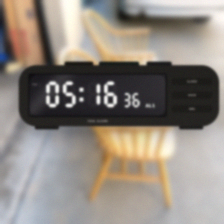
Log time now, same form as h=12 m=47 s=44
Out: h=5 m=16 s=36
